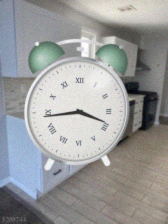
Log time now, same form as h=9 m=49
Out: h=3 m=44
